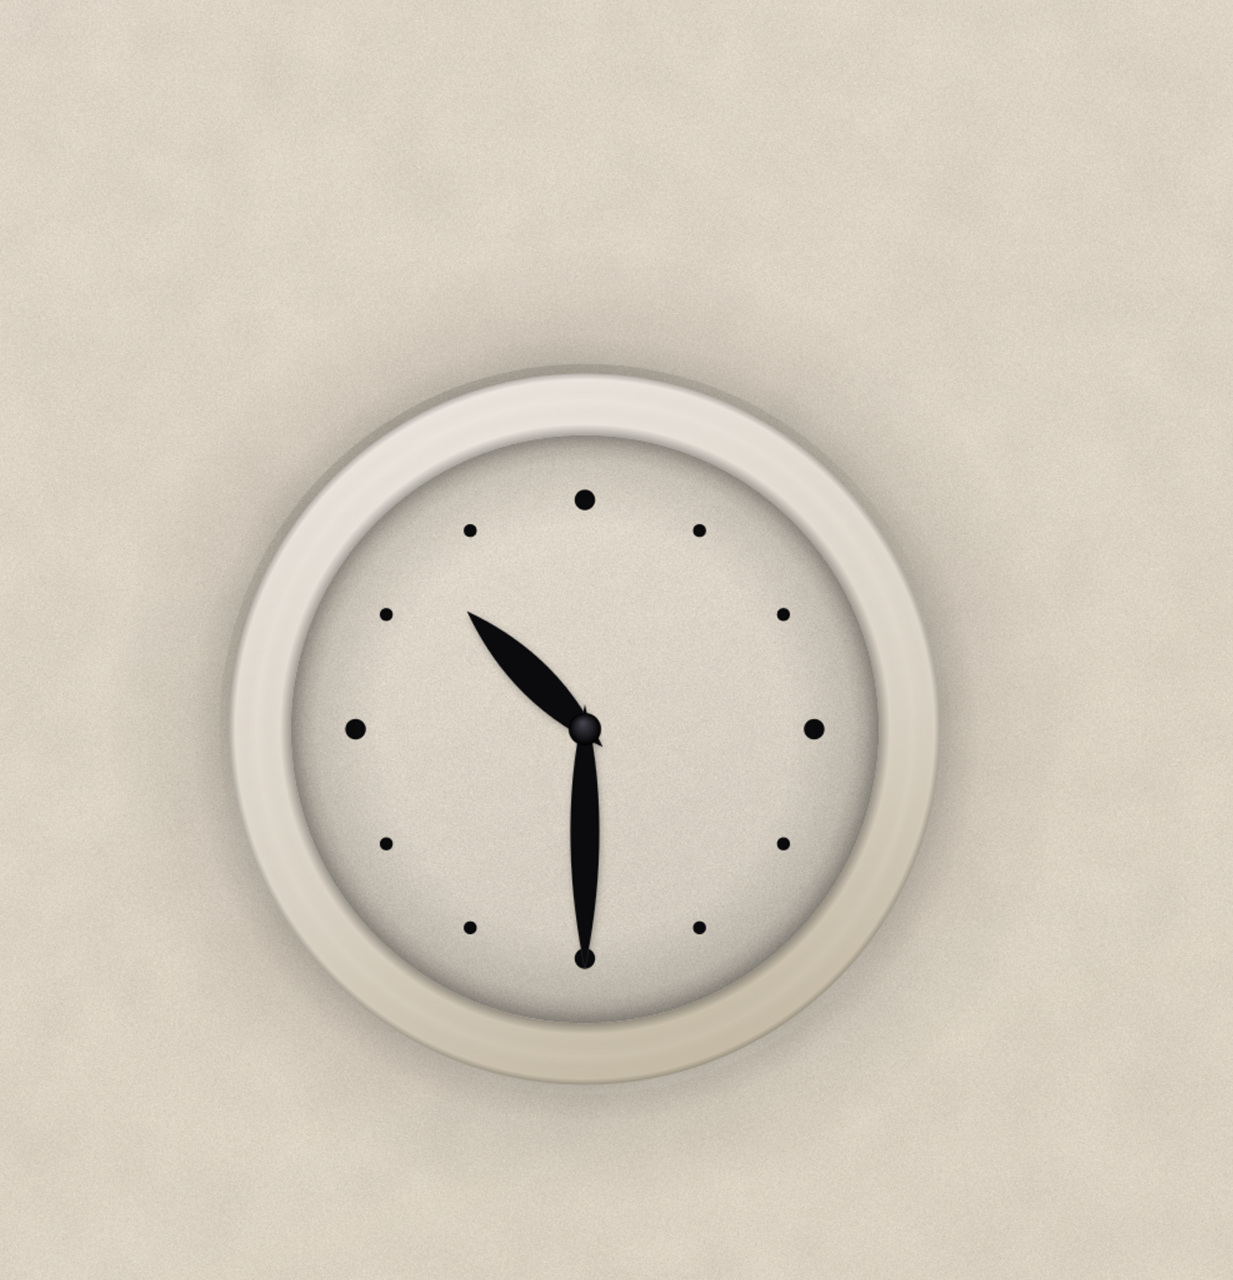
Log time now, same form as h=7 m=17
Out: h=10 m=30
